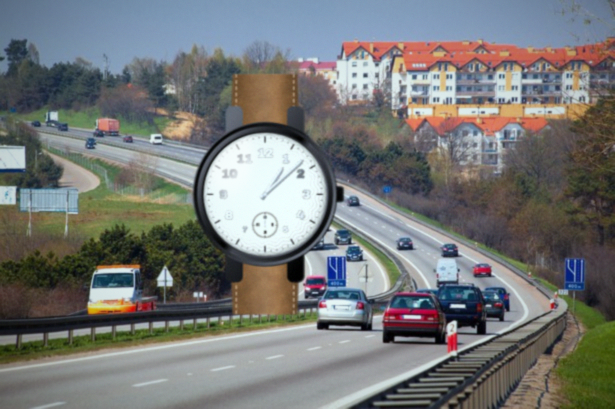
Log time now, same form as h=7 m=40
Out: h=1 m=8
